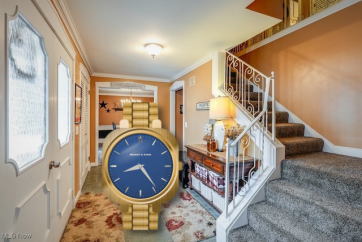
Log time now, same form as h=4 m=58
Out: h=8 m=24
